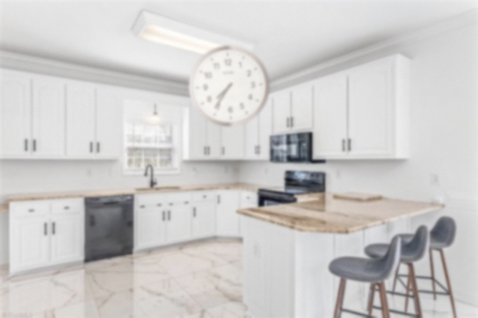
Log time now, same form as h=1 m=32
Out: h=7 m=36
